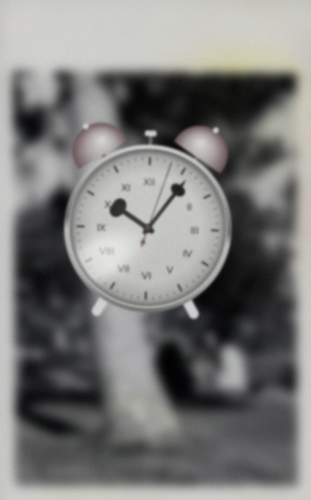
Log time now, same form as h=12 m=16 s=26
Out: h=10 m=6 s=3
